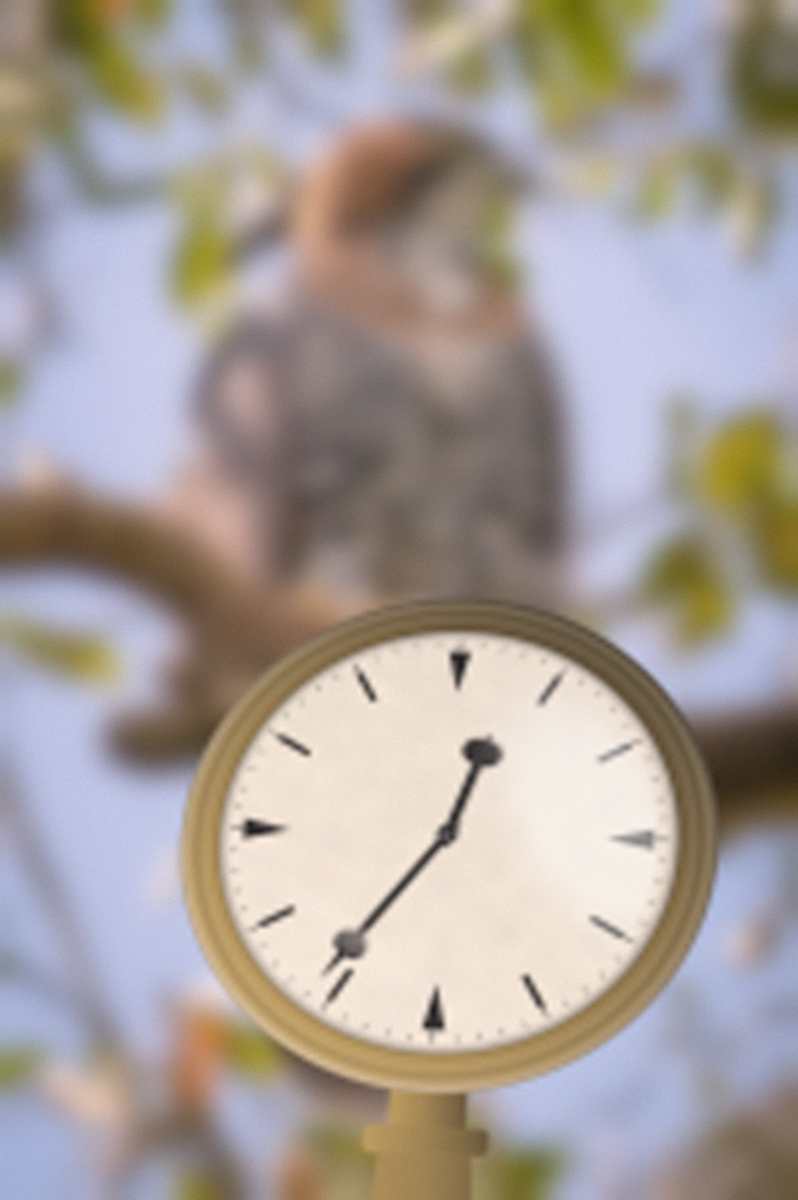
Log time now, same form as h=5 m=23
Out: h=12 m=36
